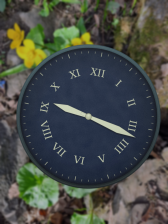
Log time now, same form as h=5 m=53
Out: h=9 m=17
